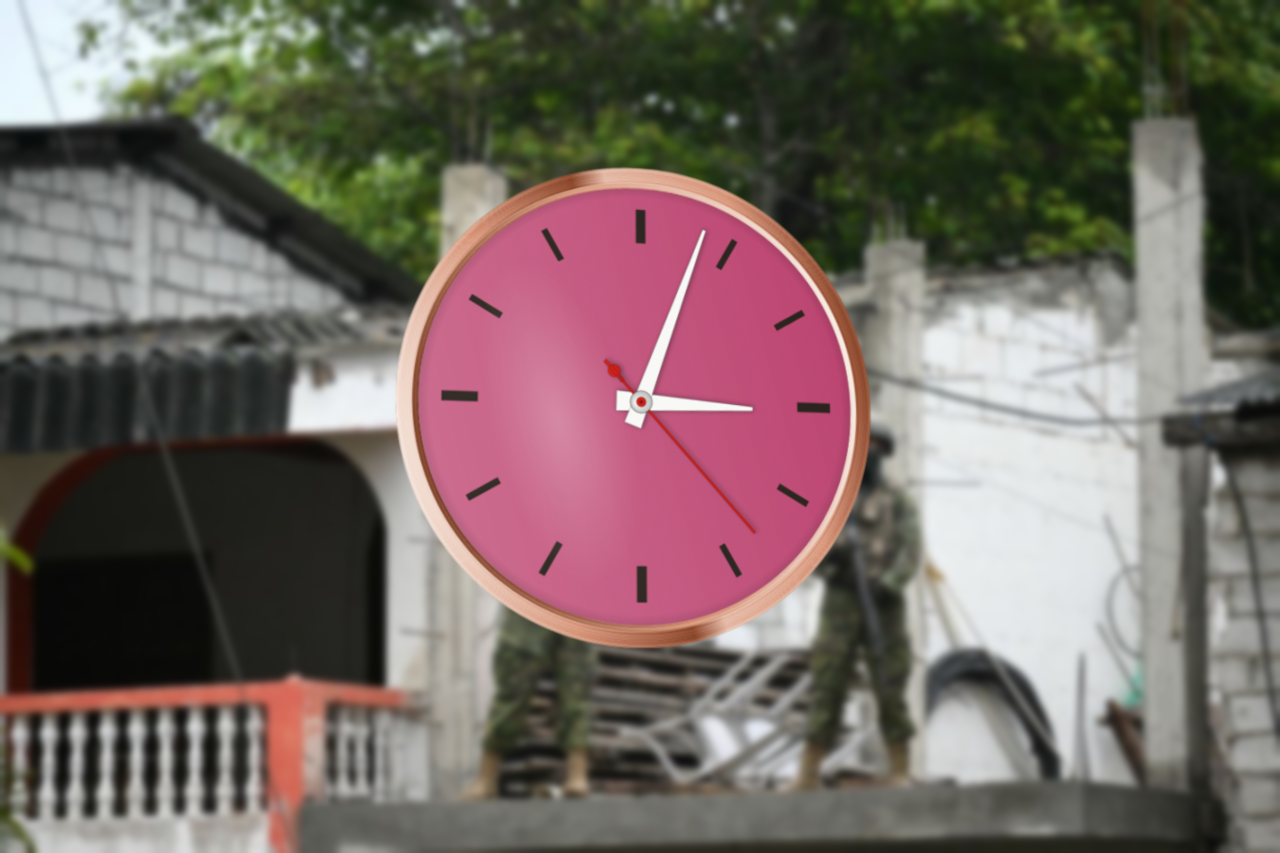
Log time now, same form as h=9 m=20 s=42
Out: h=3 m=3 s=23
